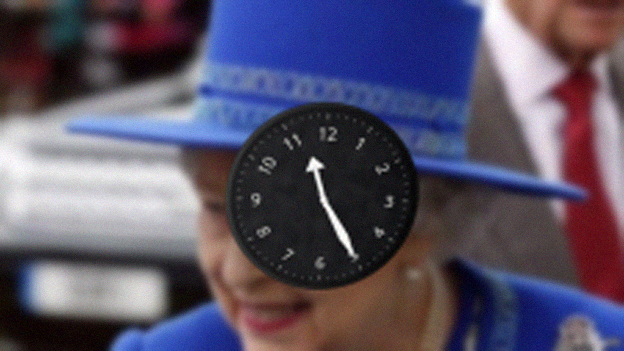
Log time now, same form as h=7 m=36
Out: h=11 m=25
